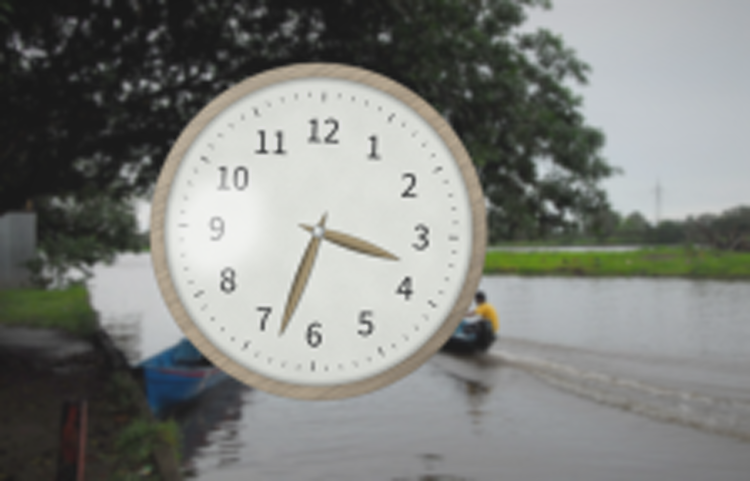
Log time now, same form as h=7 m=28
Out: h=3 m=33
